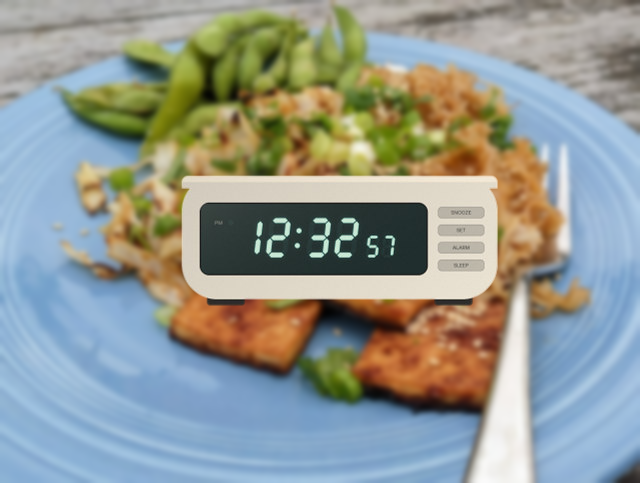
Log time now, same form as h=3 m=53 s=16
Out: h=12 m=32 s=57
